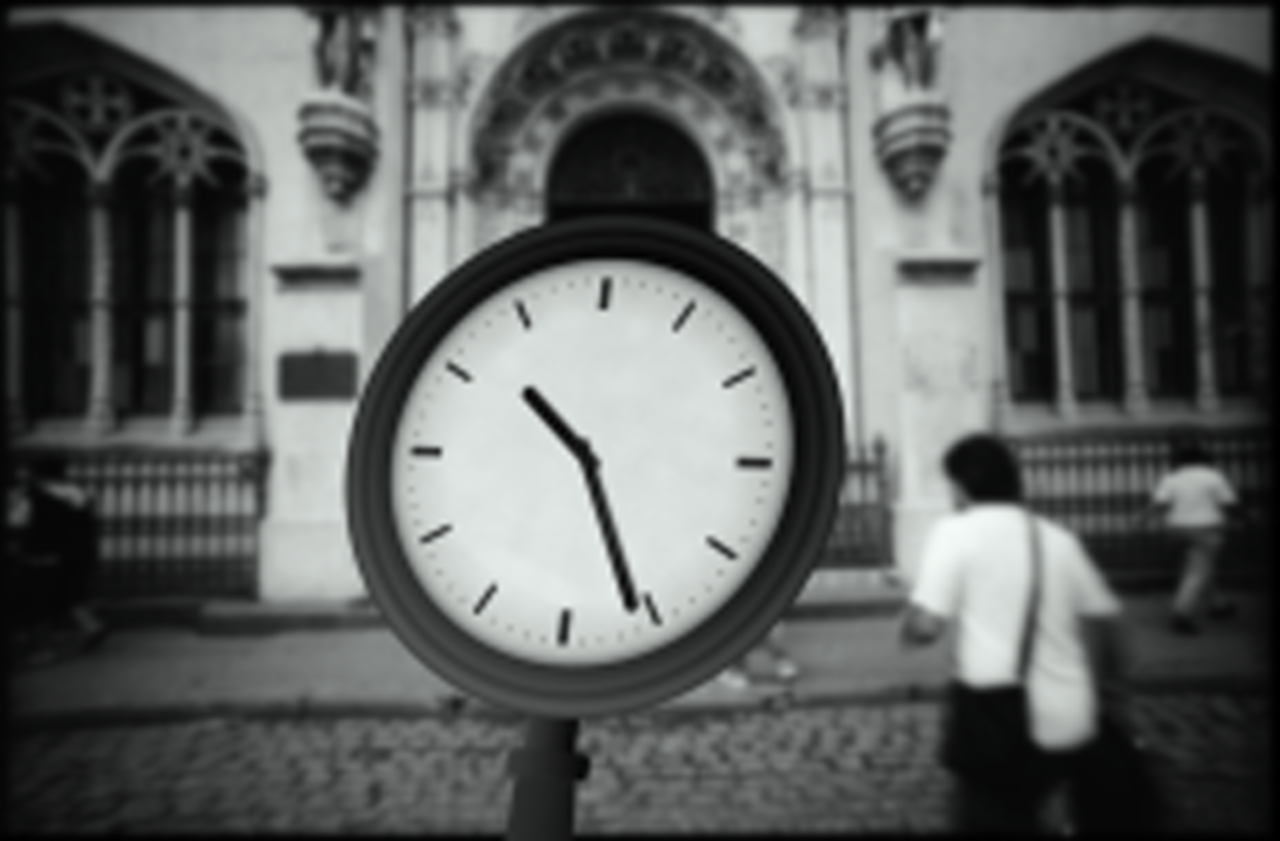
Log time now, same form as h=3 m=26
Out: h=10 m=26
